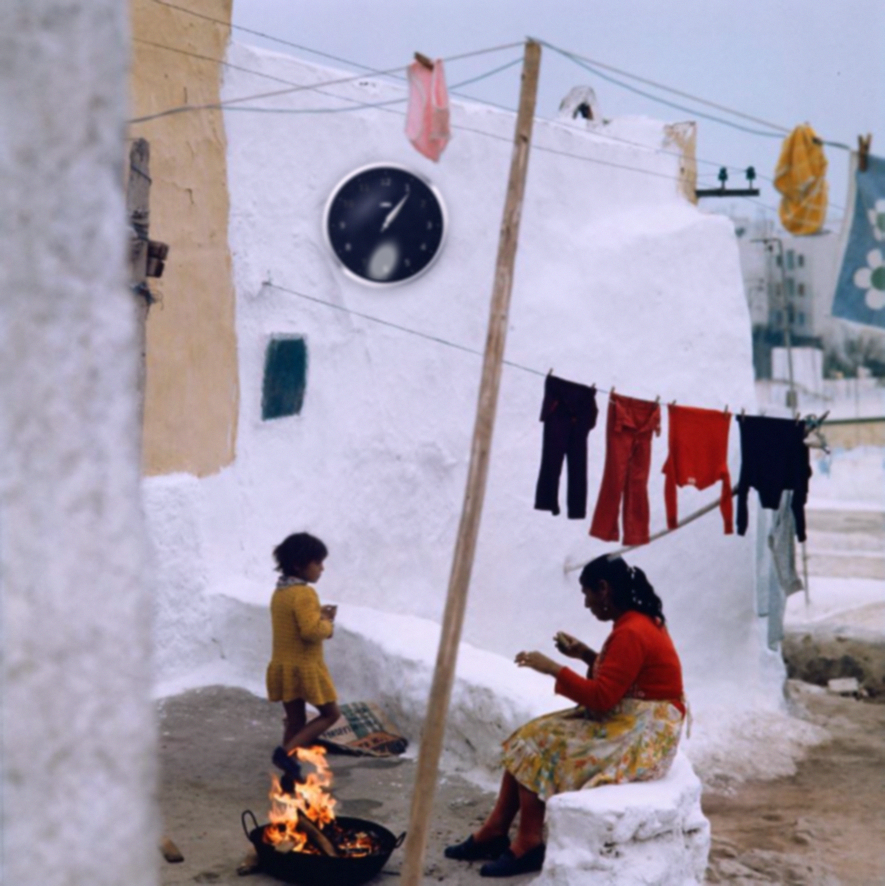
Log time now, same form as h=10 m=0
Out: h=1 m=6
